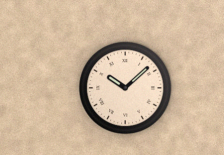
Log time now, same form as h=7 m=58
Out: h=10 m=8
